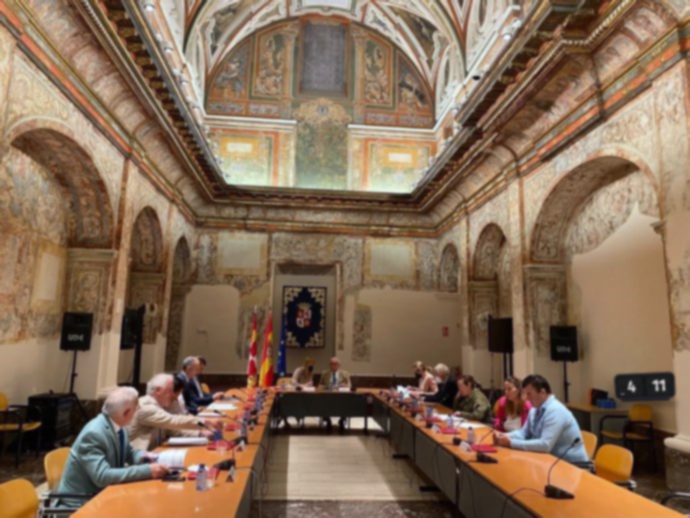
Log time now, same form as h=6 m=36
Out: h=4 m=11
